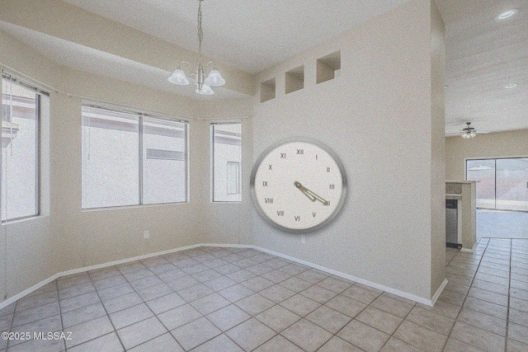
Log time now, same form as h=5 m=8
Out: h=4 m=20
